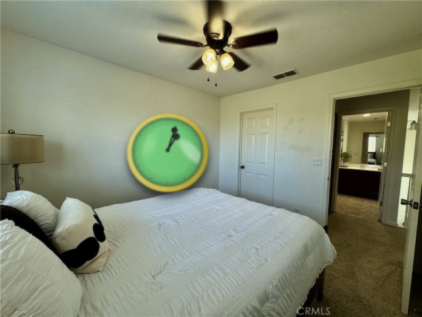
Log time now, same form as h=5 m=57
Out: h=1 m=3
